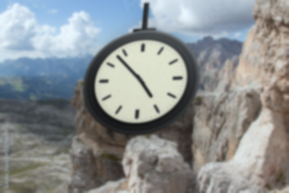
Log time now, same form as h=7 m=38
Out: h=4 m=53
